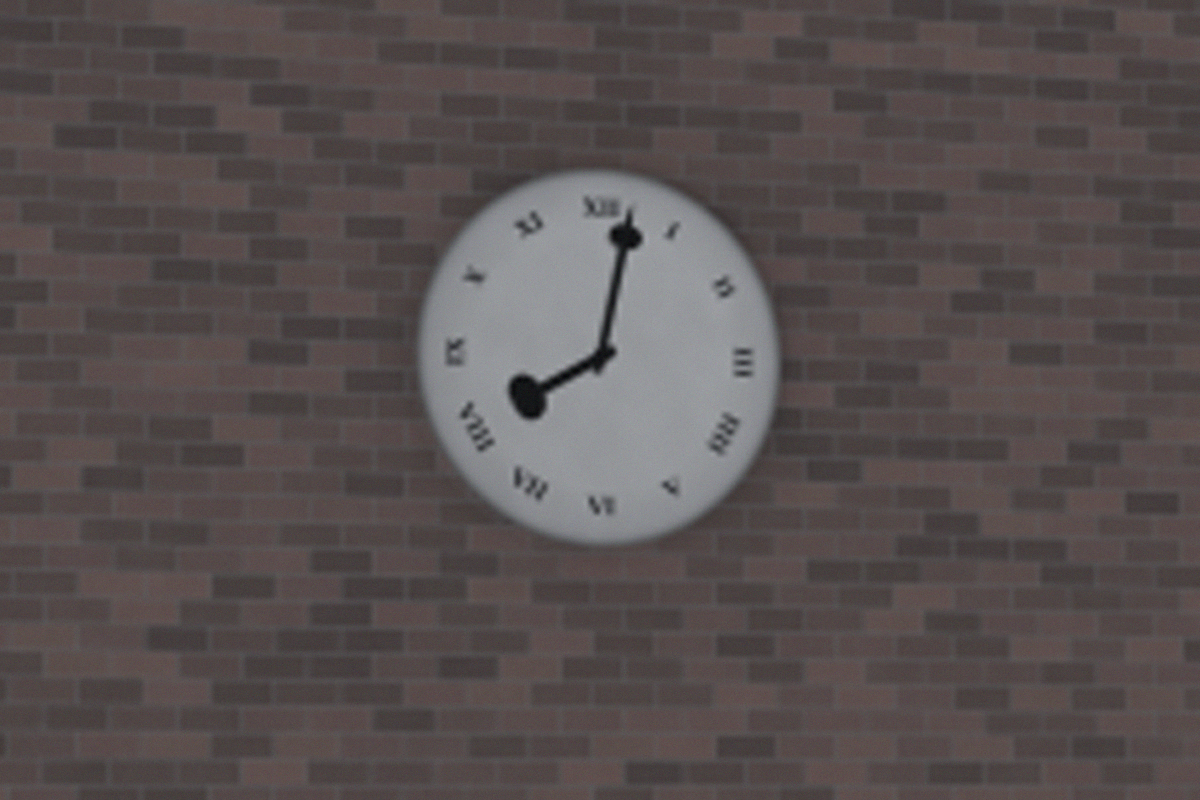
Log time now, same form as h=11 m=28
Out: h=8 m=2
